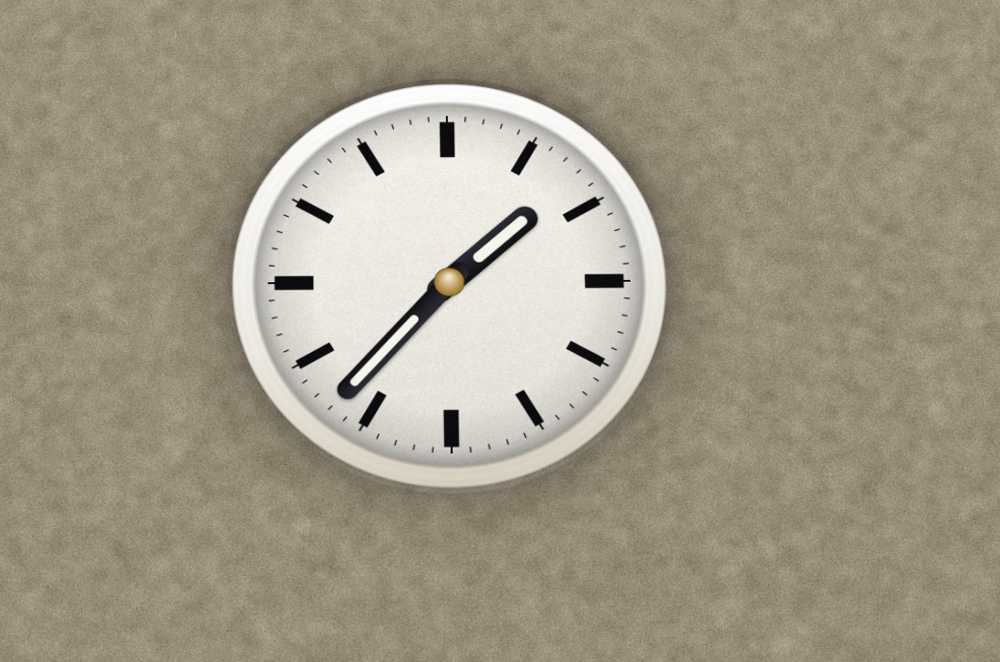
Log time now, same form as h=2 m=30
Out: h=1 m=37
